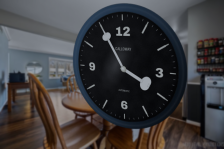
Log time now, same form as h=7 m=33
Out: h=3 m=55
